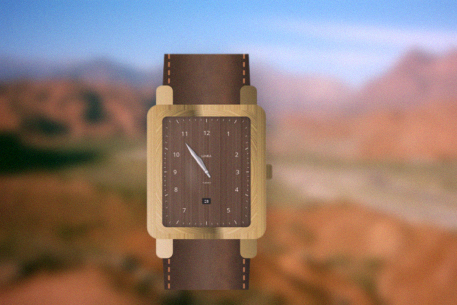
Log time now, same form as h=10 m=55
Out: h=10 m=54
